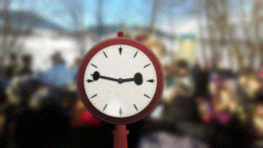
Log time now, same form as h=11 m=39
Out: h=2 m=47
